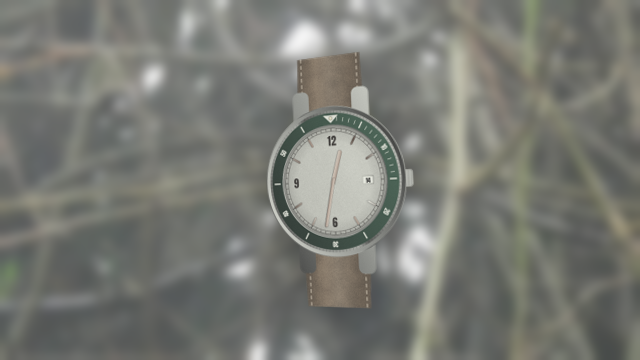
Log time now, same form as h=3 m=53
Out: h=12 m=32
